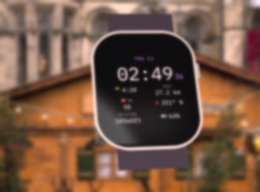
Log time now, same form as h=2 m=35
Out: h=2 m=49
